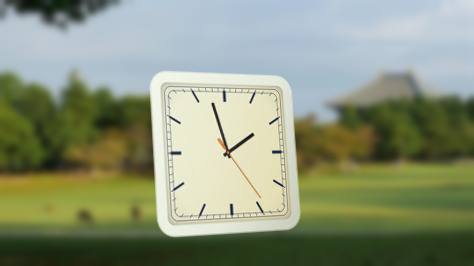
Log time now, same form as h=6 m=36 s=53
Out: h=1 m=57 s=24
